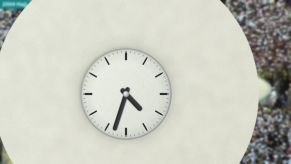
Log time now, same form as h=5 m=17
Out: h=4 m=33
